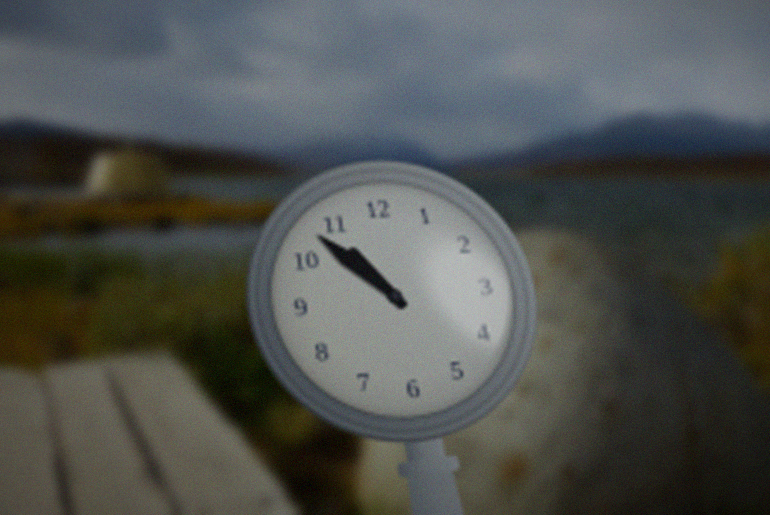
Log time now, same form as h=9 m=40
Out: h=10 m=53
